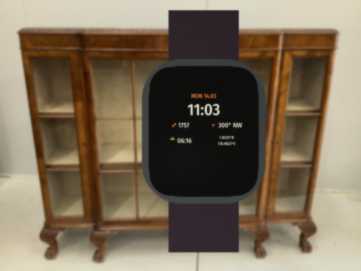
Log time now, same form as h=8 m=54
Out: h=11 m=3
